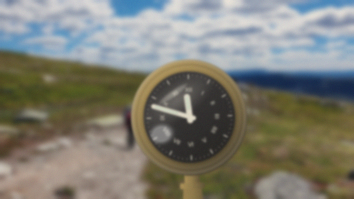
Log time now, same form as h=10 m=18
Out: h=11 m=48
